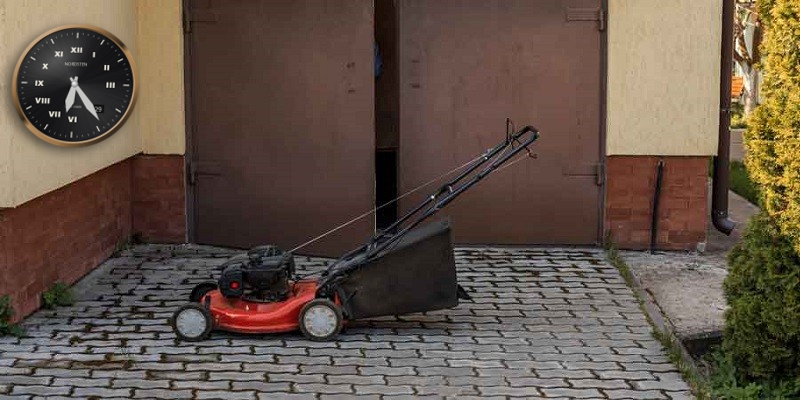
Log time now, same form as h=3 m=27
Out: h=6 m=24
